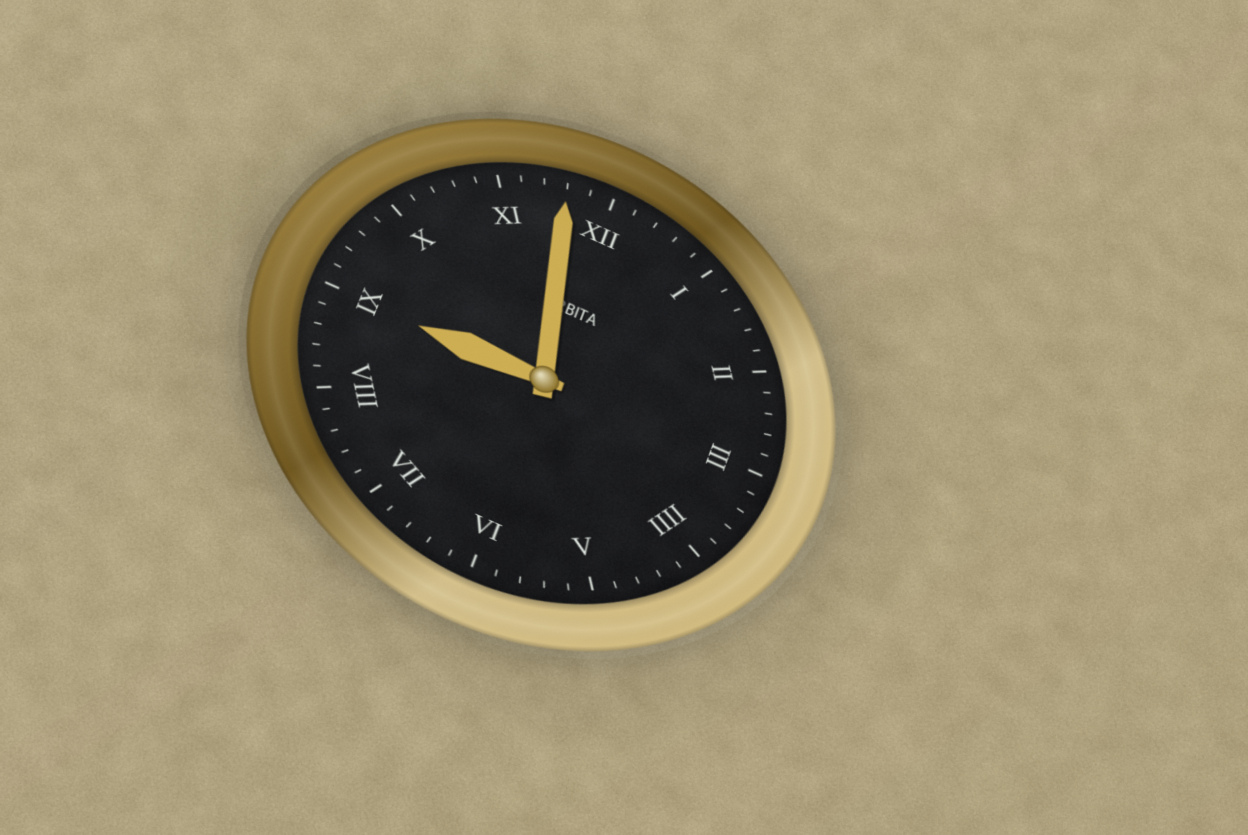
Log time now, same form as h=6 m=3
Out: h=8 m=58
